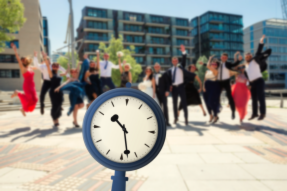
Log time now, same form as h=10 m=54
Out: h=10 m=28
